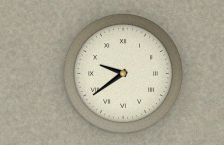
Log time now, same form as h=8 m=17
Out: h=9 m=39
